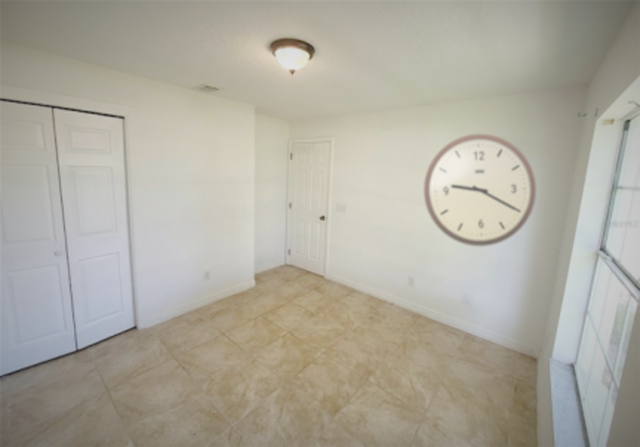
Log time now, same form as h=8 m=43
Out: h=9 m=20
